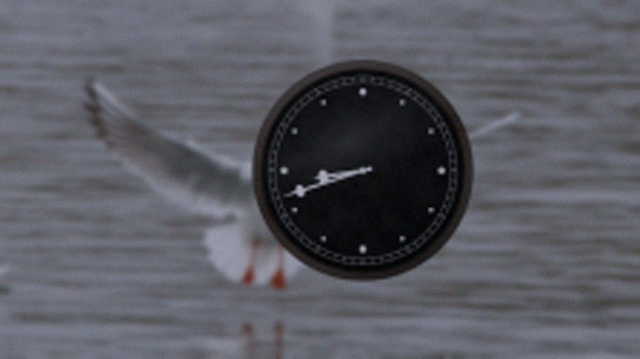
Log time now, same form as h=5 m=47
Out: h=8 m=42
